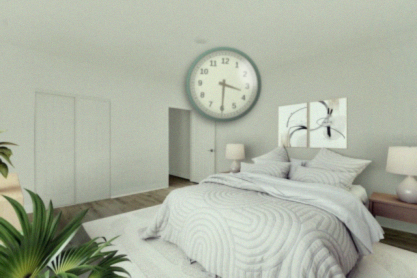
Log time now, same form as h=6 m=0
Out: h=3 m=30
